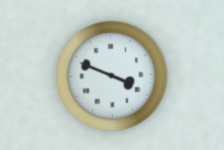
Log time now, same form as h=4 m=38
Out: h=3 m=49
